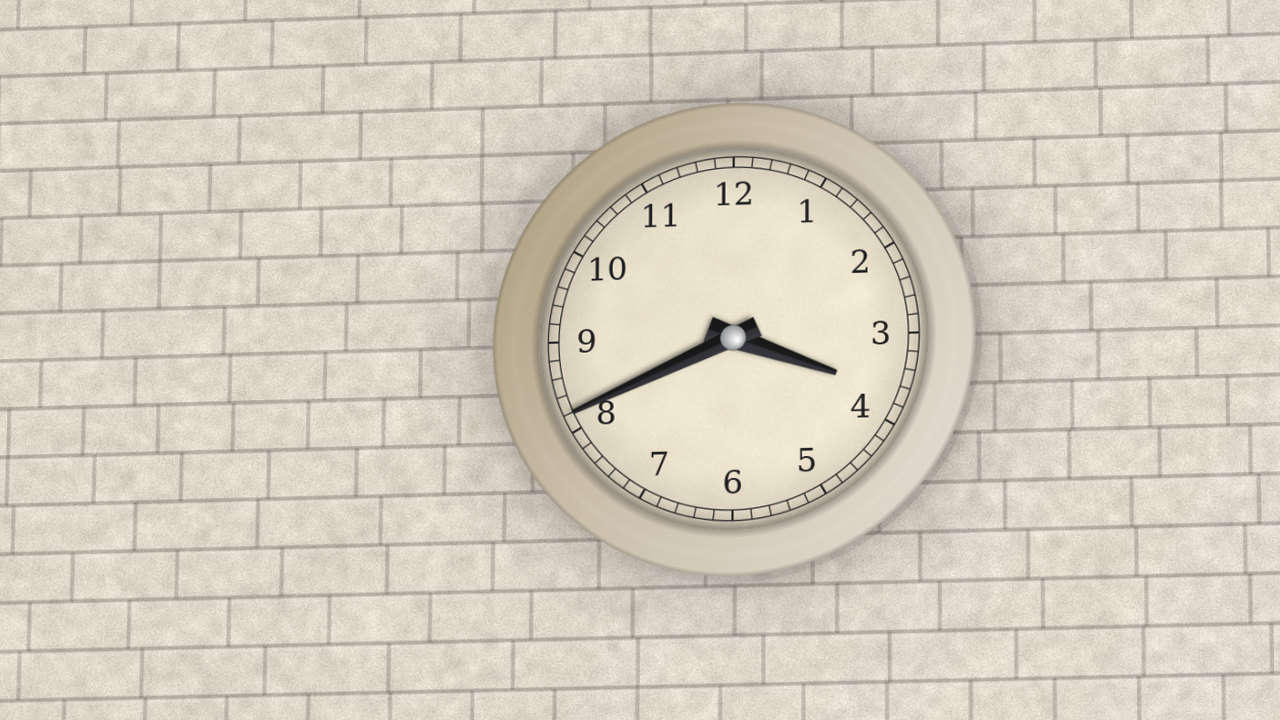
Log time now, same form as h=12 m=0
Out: h=3 m=41
